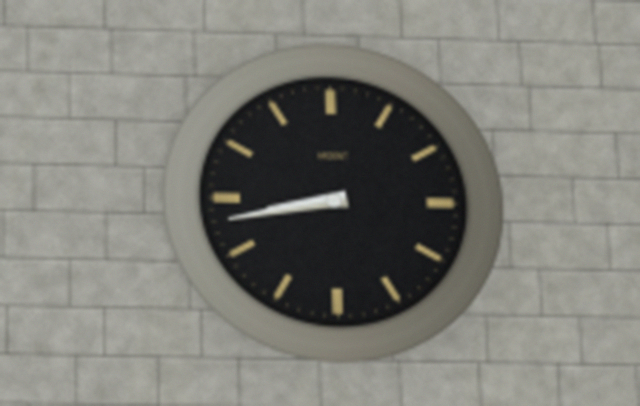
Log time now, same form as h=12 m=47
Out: h=8 m=43
